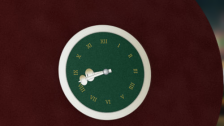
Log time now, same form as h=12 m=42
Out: h=8 m=42
